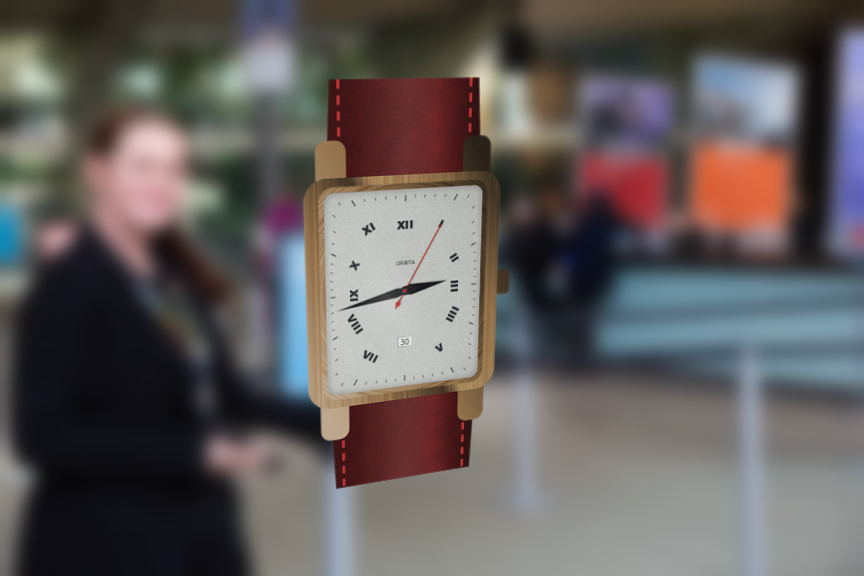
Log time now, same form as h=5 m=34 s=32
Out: h=2 m=43 s=5
